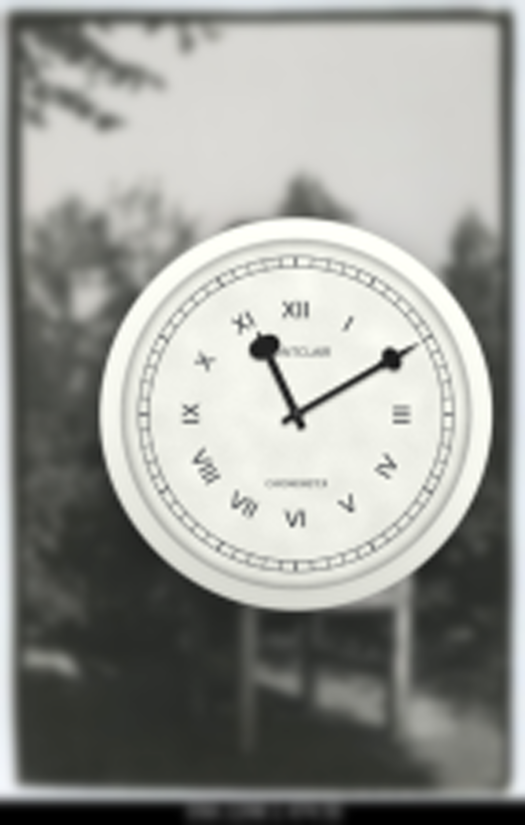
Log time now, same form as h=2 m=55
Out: h=11 m=10
